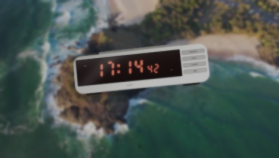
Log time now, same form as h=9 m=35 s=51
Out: h=17 m=14 s=42
